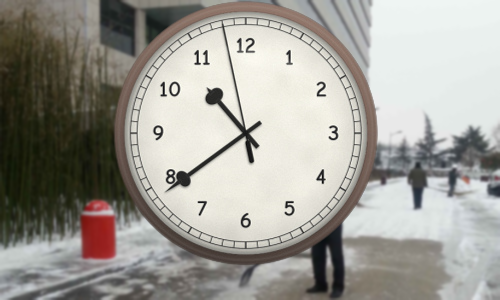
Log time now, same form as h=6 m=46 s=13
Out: h=10 m=38 s=58
